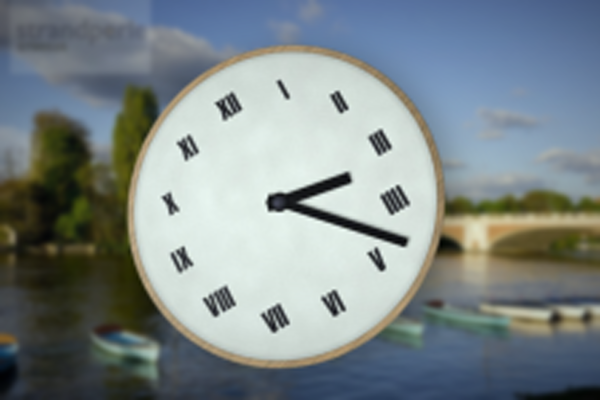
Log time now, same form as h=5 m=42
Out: h=3 m=23
